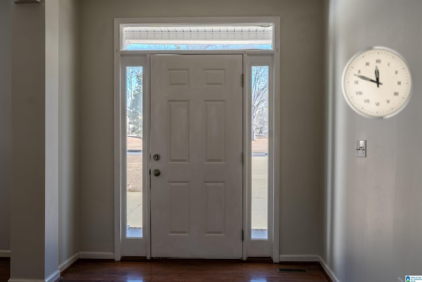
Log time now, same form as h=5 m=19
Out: h=11 m=48
